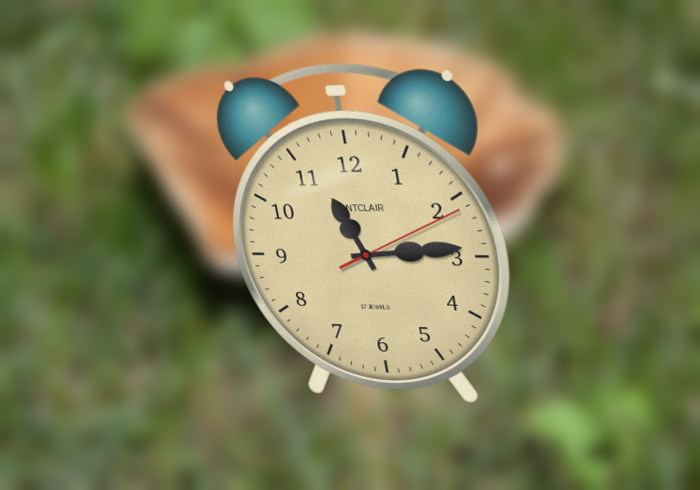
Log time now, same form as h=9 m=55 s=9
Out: h=11 m=14 s=11
